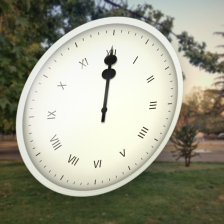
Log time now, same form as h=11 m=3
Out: h=12 m=0
